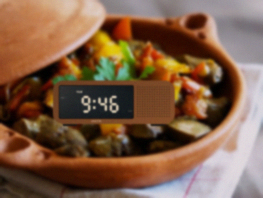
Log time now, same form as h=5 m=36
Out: h=9 m=46
